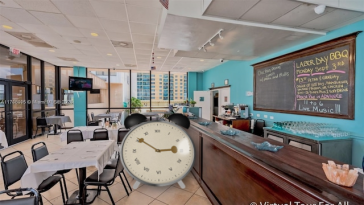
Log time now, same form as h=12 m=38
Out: h=2 m=51
